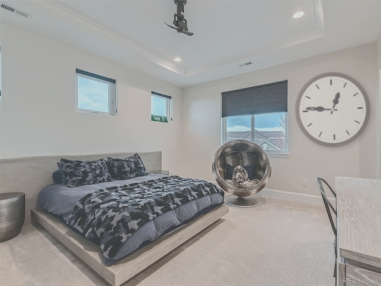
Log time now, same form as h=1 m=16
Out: h=12 m=46
